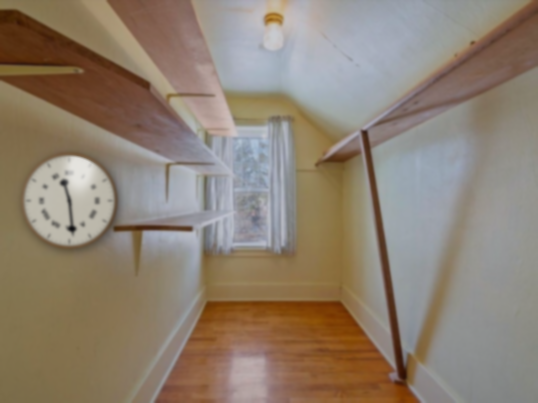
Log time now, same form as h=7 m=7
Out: h=11 m=29
